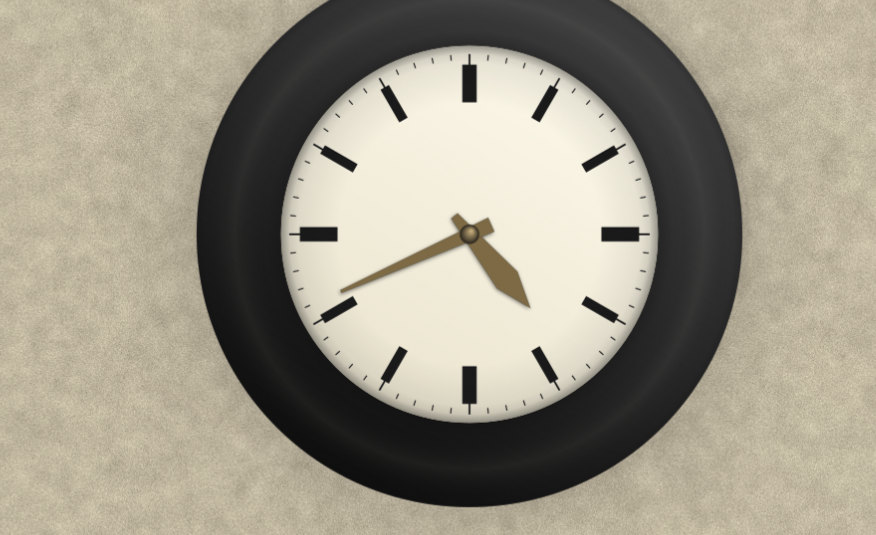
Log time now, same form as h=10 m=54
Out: h=4 m=41
